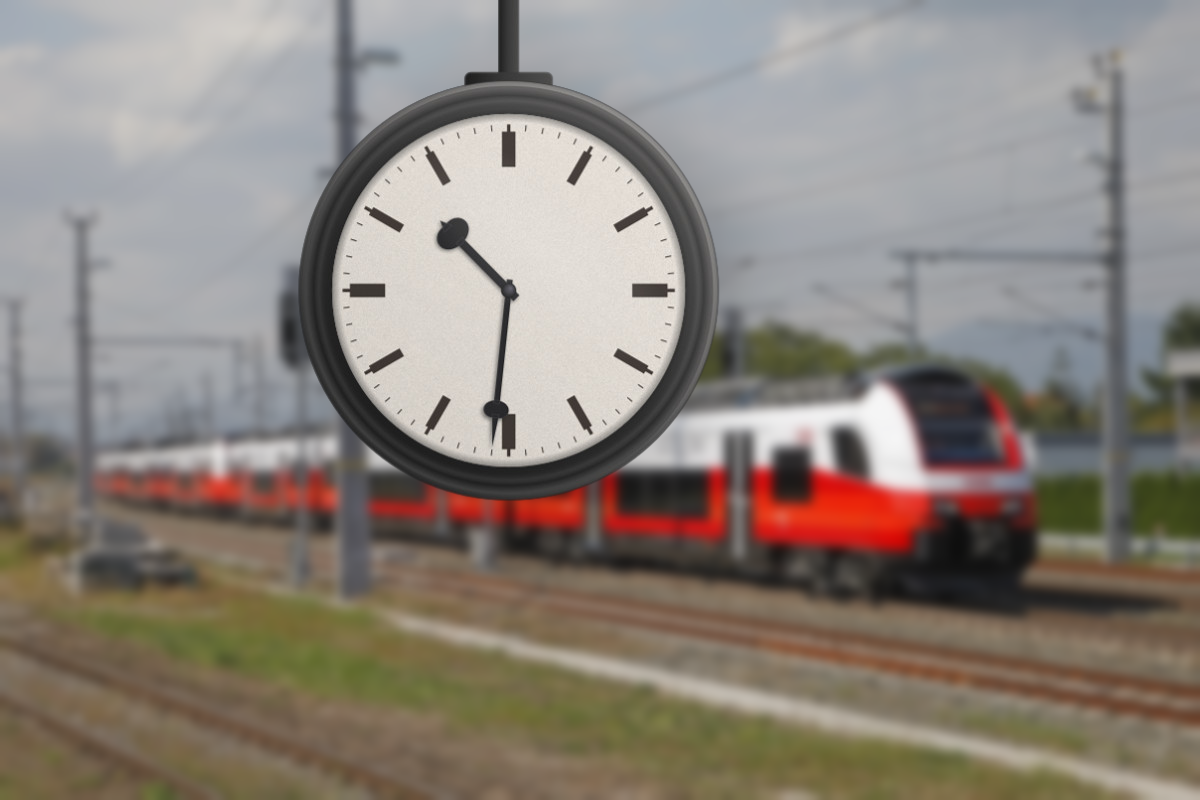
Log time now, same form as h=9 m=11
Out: h=10 m=31
